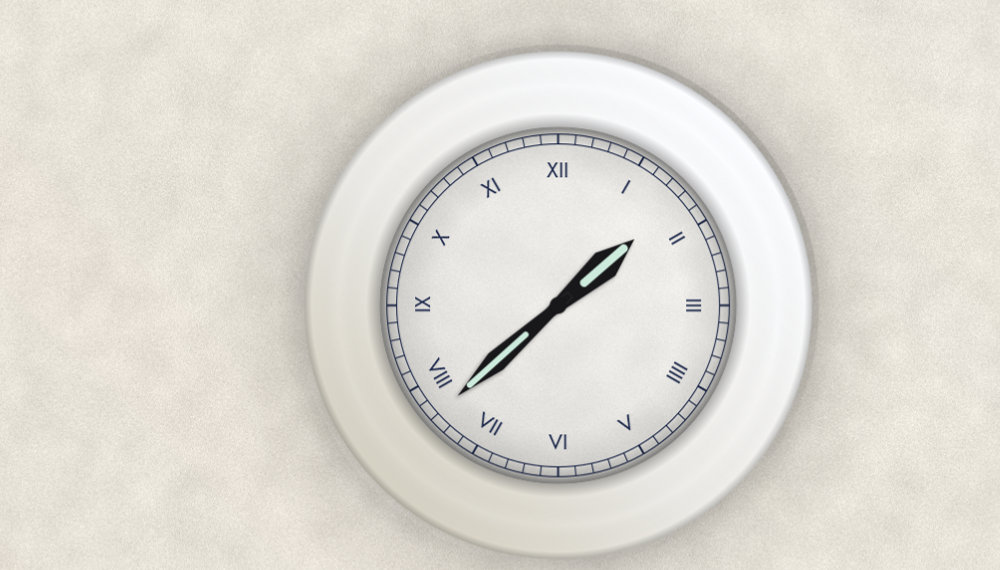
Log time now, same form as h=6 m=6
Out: h=1 m=38
